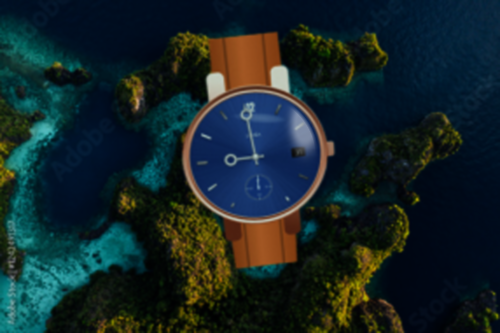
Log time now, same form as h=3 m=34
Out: h=8 m=59
